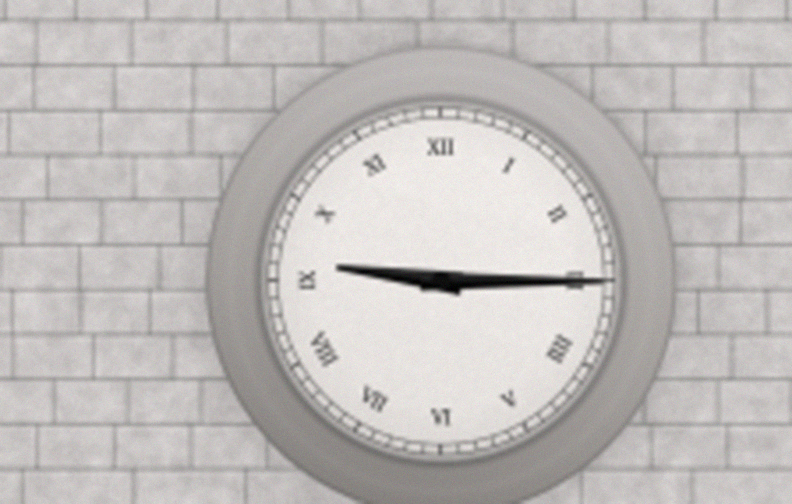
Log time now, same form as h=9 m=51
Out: h=9 m=15
